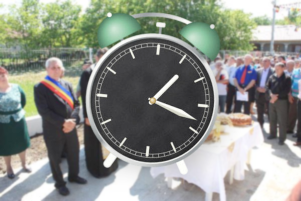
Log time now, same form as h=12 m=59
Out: h=1 m=18
